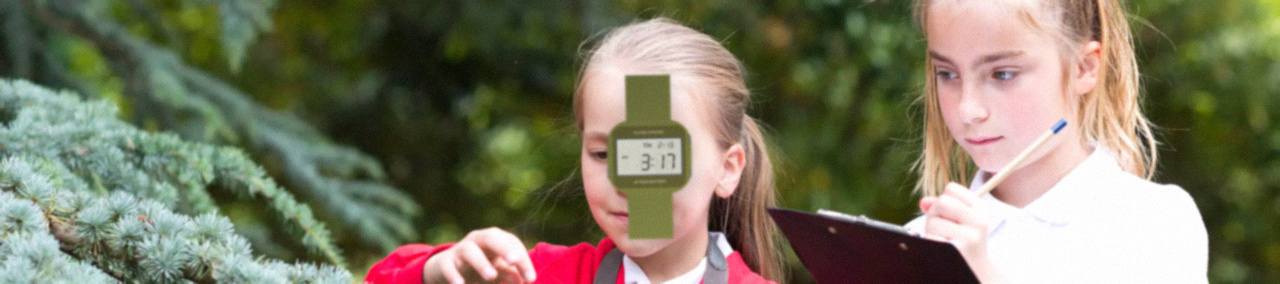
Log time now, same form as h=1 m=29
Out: h=3 m=17
